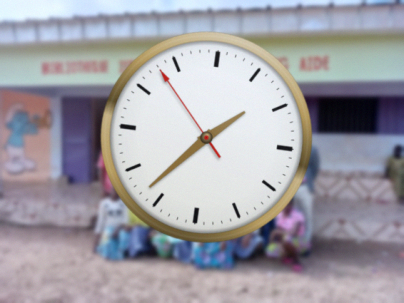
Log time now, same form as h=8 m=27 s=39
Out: h=1 m=36 s=53
